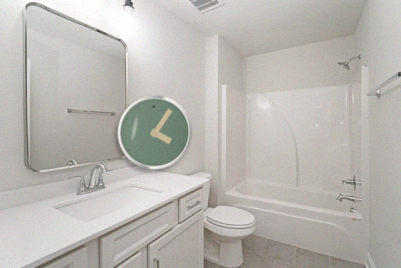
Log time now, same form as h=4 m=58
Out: h=4 m=6
